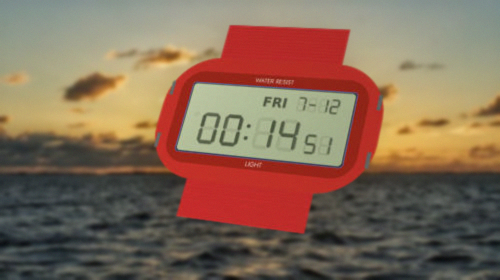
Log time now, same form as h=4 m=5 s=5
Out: h=0 m=14 s=51
